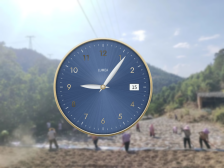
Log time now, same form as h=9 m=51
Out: h=9 m=6
